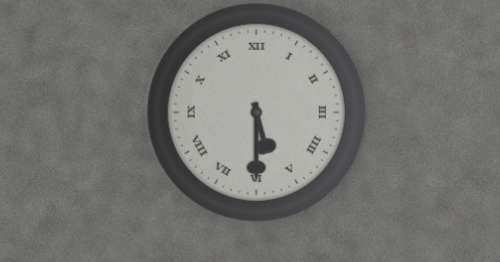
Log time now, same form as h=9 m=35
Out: h=5 m=30
